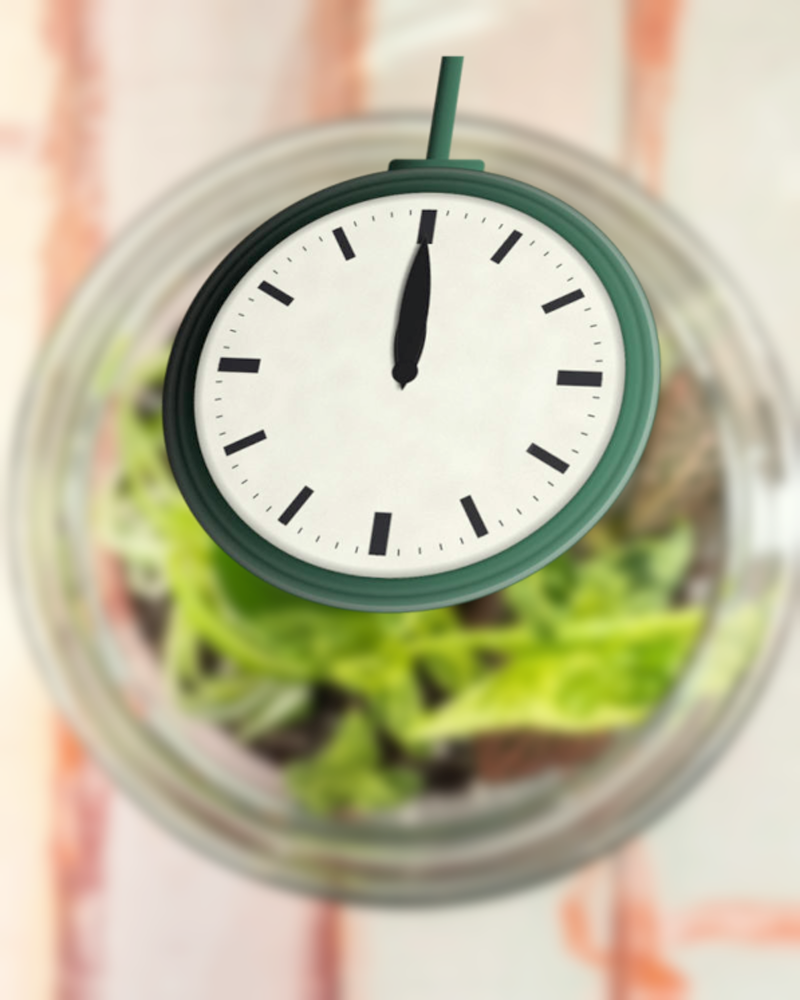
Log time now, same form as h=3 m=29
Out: h=12 m=0
